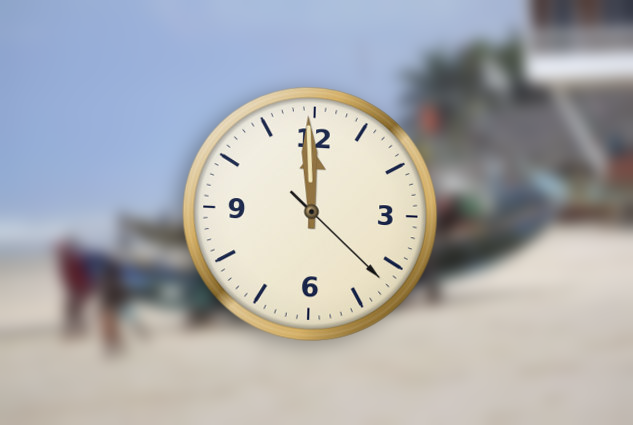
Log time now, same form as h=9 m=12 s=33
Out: h=11 m=59 s=22
